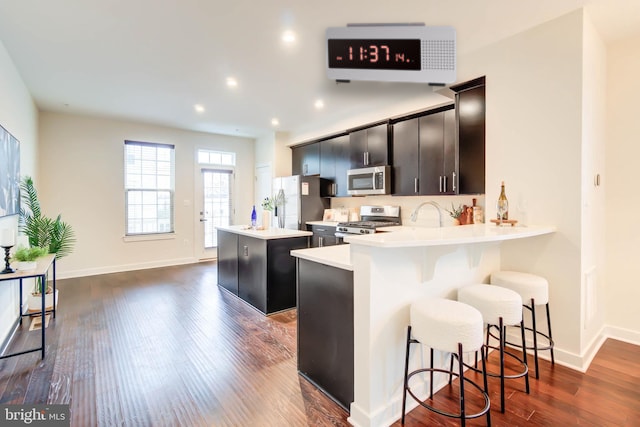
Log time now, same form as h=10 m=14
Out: h=11 m=37
